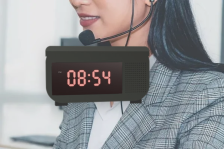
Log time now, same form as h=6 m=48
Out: h=8 m=54
